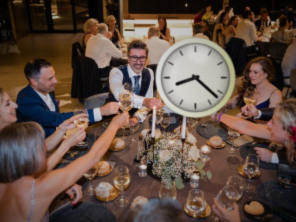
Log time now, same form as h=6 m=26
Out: h=8 m=22
